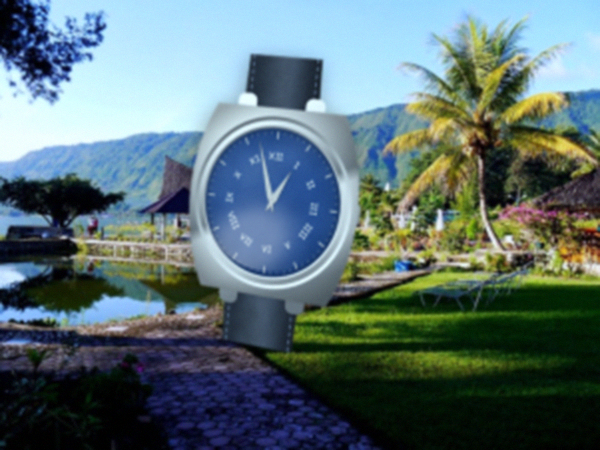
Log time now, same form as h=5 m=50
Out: h=12 m=57
